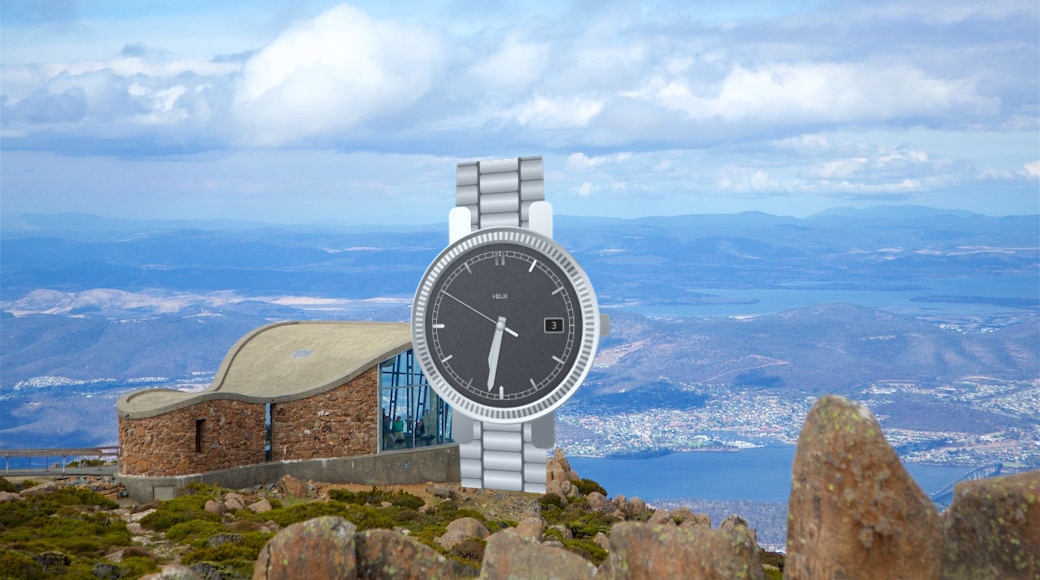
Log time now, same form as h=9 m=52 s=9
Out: h=6 m=31 s=50
